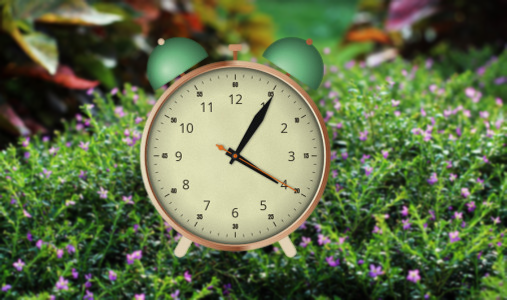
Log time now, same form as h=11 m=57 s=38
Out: h=4 m=5 s=20
